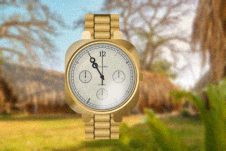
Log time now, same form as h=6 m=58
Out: h=10 m=55
